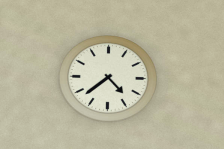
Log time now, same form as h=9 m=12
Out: h=4 m=38
